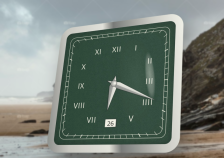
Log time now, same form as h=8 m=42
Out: h=6 m=19
